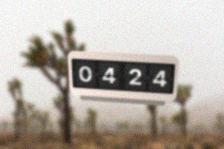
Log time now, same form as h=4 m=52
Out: h=4 m=24
